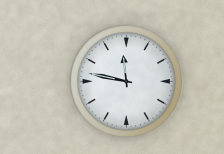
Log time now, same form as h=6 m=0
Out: h=11 m=47
